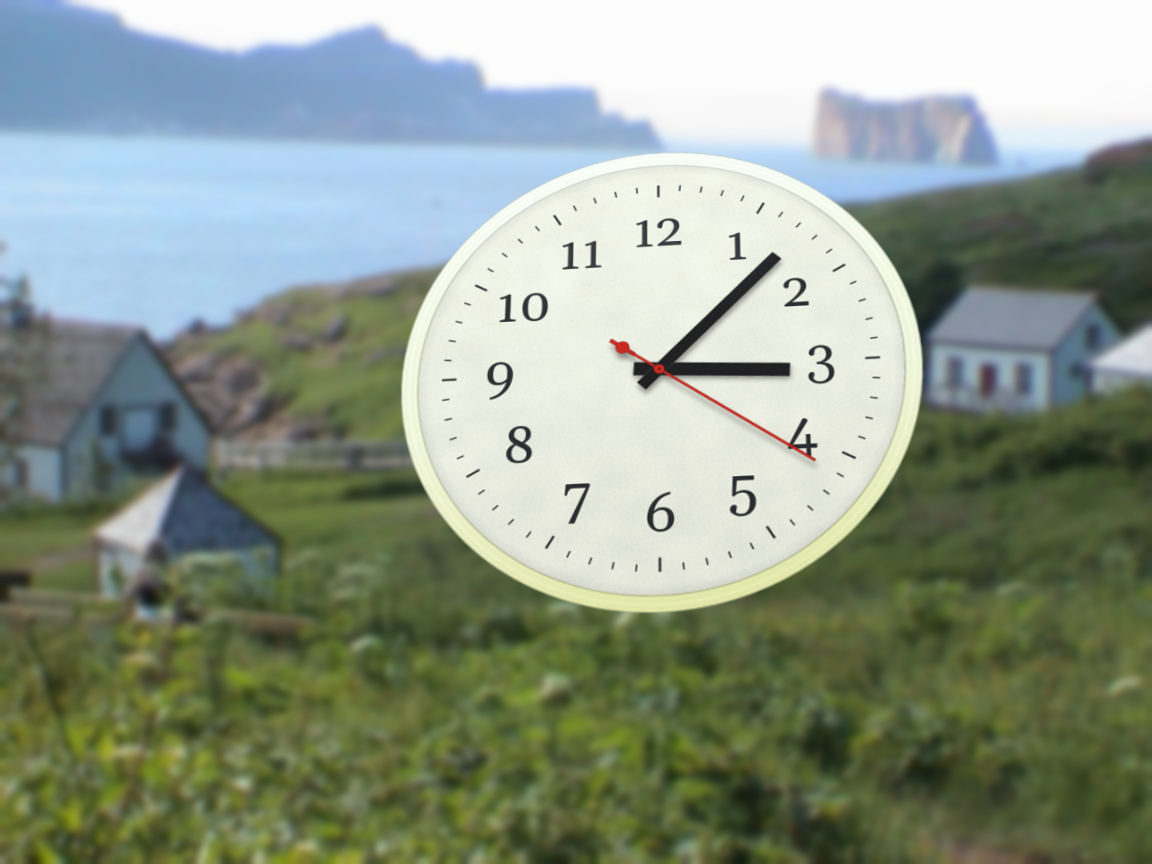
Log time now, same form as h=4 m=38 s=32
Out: h=3 m=7 s=21
